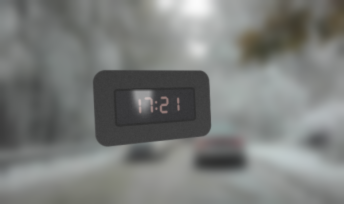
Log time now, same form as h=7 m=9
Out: h=17 m=21
